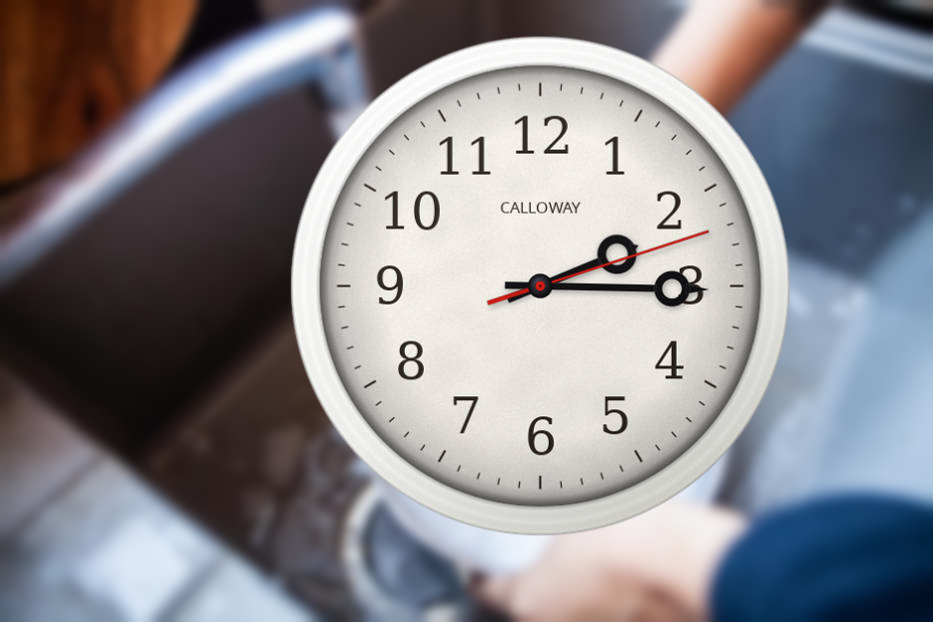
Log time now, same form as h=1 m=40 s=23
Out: h=2 m=15 s=12
